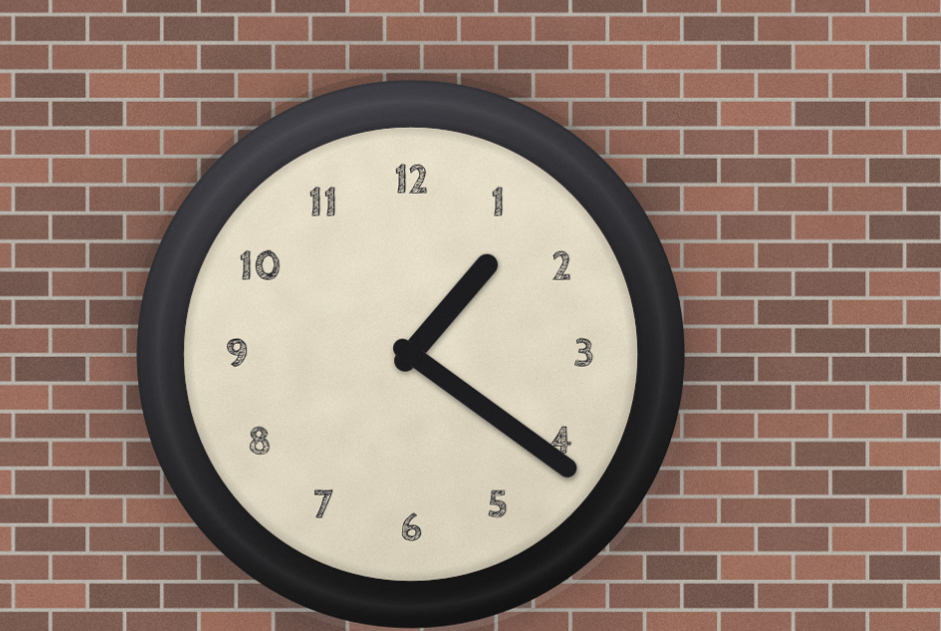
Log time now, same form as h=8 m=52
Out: h=1 m=21
